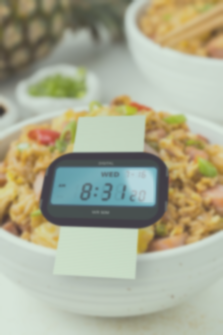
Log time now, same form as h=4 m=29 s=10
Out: h=8 m=31 s=20
